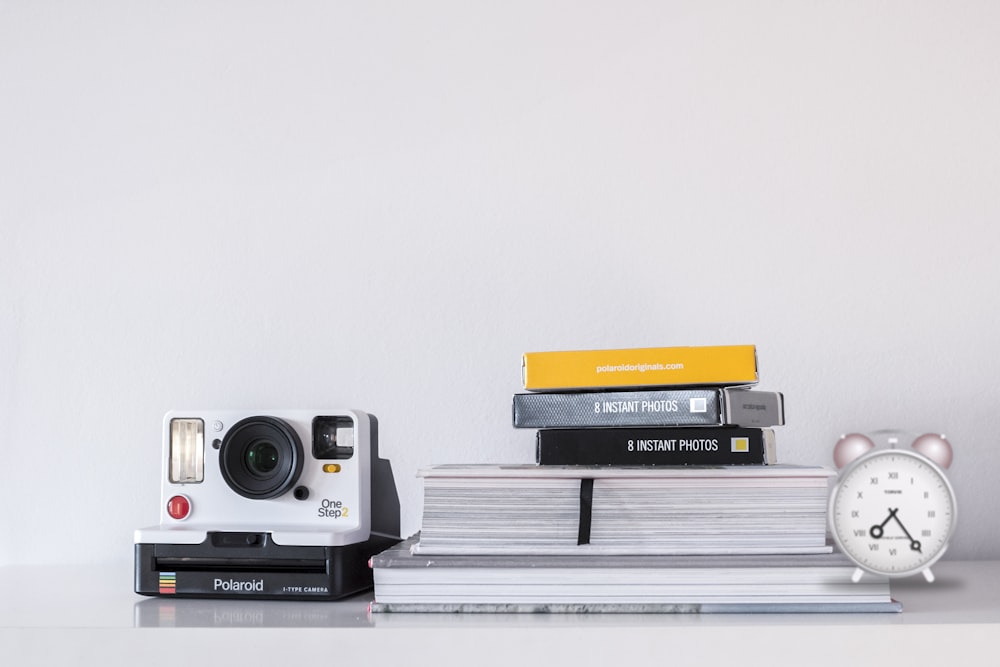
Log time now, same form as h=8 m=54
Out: h=7 m=24
